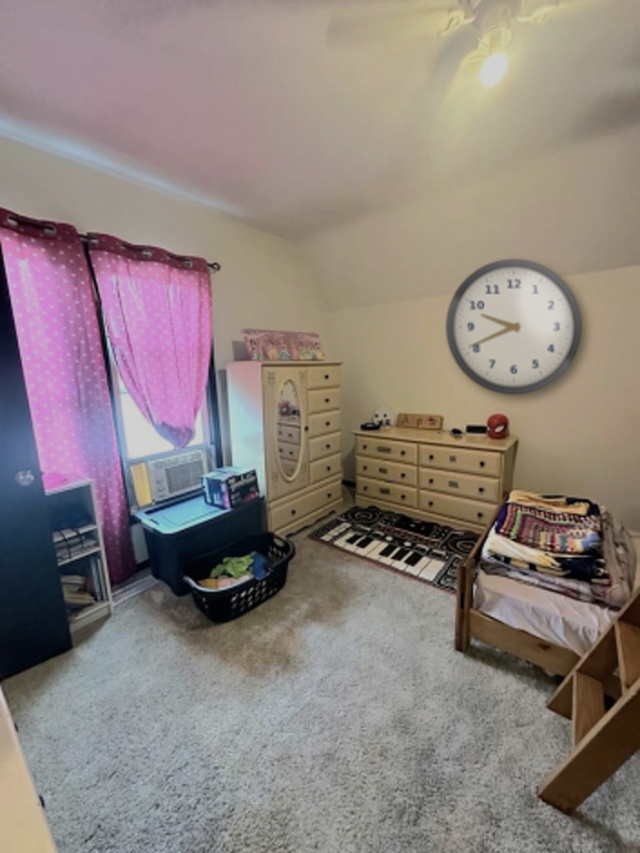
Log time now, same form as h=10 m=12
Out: h=9 m=41
